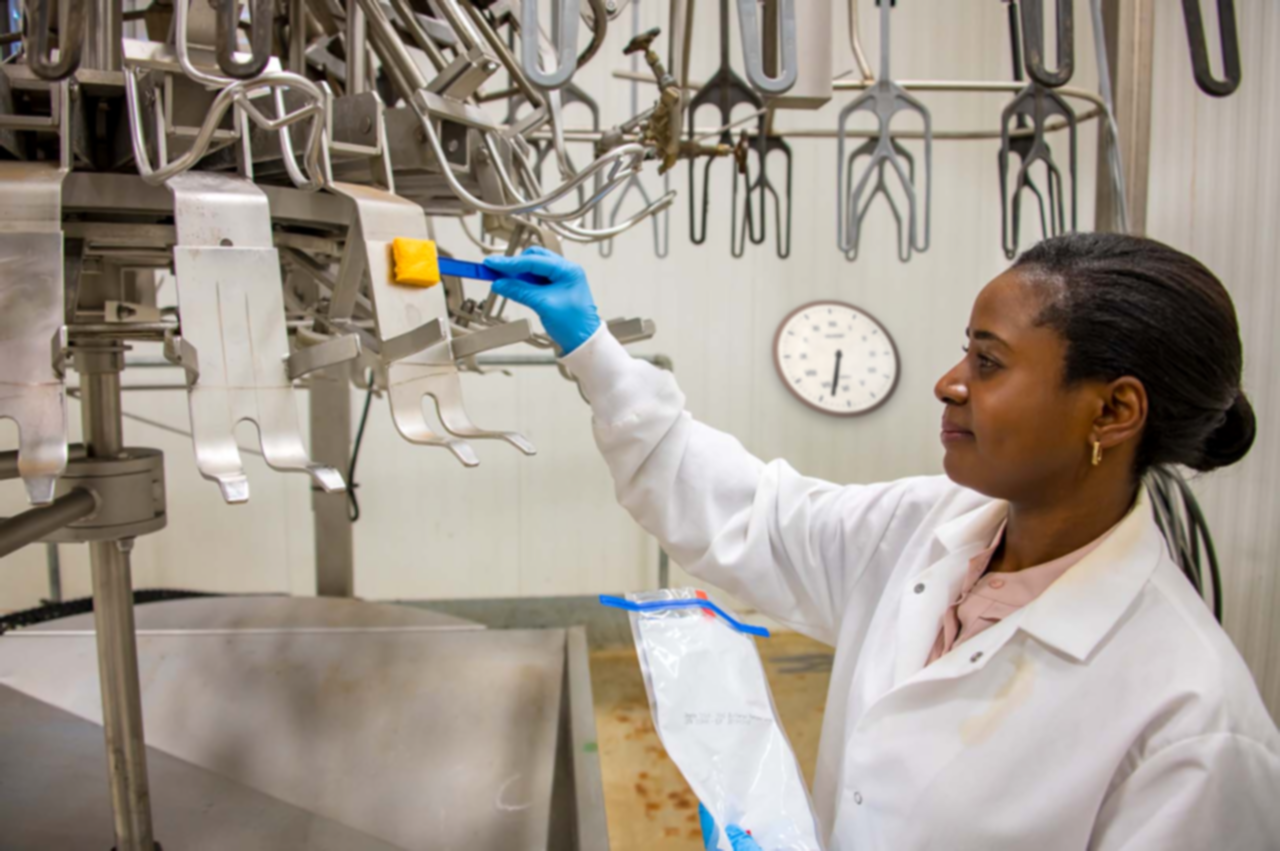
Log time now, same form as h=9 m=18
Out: h=6 m=33
